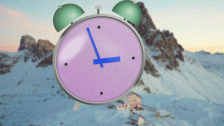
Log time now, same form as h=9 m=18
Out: h=2 m=57
